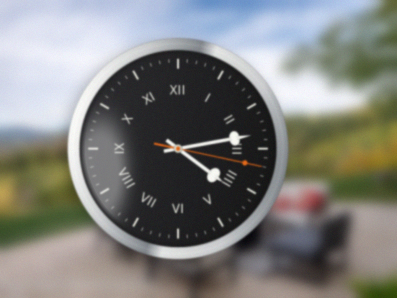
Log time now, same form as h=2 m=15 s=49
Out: h=4 m=13 s=17
